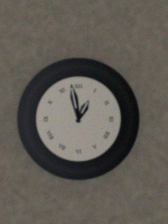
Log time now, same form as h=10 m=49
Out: h=12 m=58
